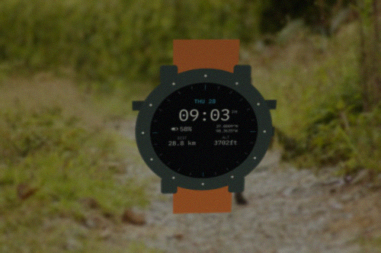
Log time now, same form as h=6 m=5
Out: h=9 m=3
